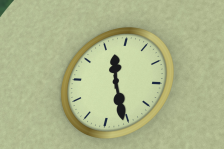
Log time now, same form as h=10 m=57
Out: h=11 m=26
